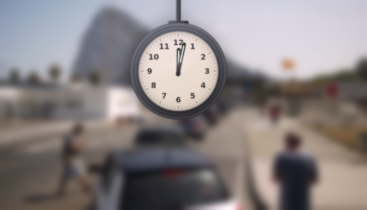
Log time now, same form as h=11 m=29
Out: h=12 m=2
